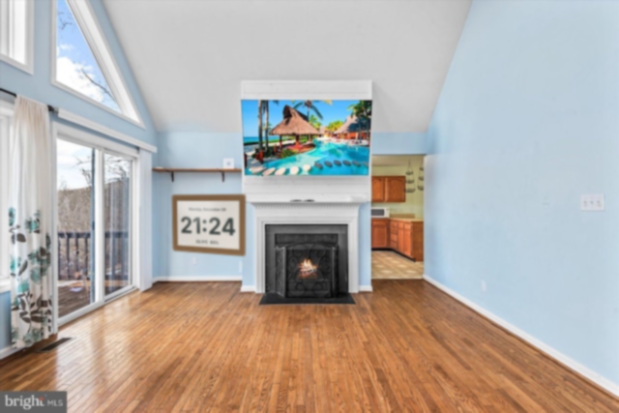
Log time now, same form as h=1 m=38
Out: h=21 m=24
